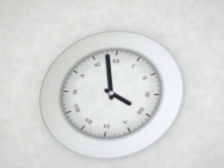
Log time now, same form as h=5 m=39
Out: h=3 m=58
